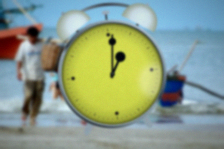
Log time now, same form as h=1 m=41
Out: h=1 m=1
